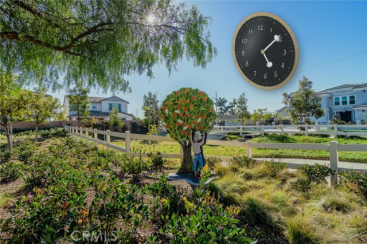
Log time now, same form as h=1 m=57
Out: h=5 m=9
